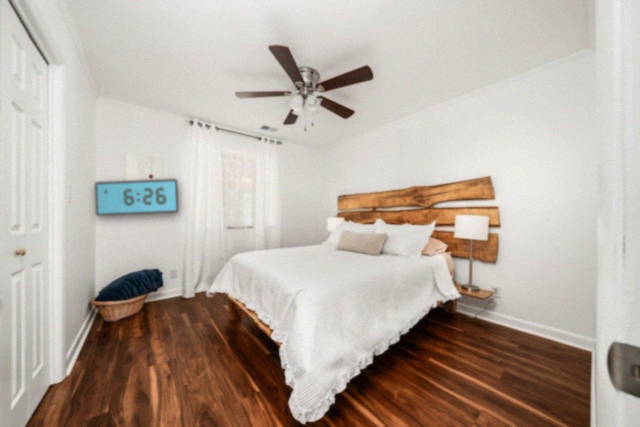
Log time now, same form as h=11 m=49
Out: h=6 m=26
